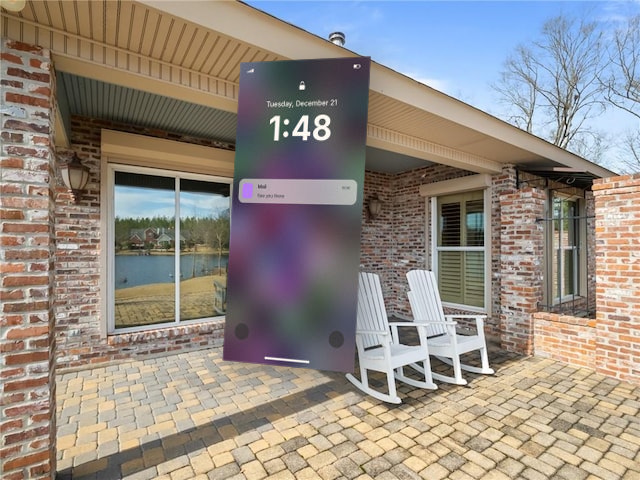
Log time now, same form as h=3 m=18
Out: h=1 m=48
